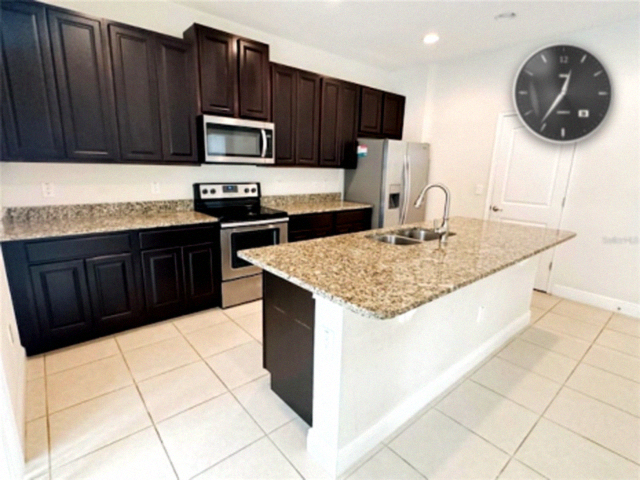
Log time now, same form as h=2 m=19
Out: h=12 m=36
